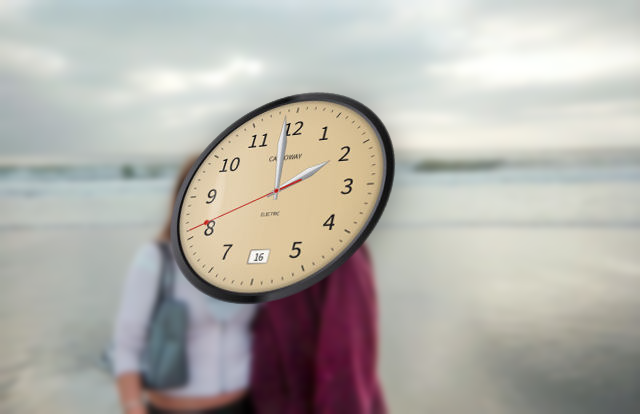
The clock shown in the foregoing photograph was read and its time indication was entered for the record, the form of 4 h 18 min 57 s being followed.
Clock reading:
1 h 58 min 41 s
